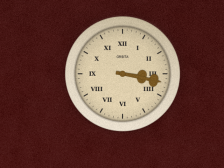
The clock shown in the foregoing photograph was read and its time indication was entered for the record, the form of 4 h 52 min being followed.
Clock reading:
3 h 17 min
